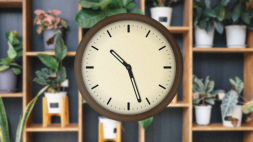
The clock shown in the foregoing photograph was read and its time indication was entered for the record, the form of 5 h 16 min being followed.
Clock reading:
10 h 27 min
